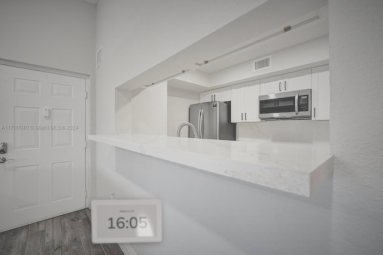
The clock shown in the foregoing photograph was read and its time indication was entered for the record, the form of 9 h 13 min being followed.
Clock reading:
16 h 05 min
